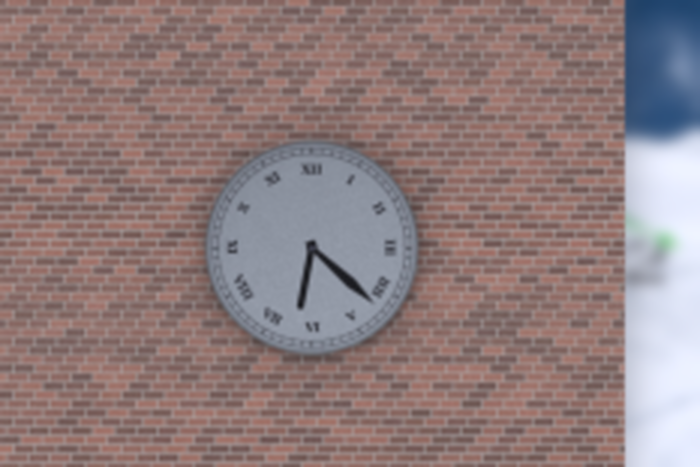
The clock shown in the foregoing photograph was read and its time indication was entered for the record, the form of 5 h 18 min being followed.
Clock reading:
6 h 22 min
